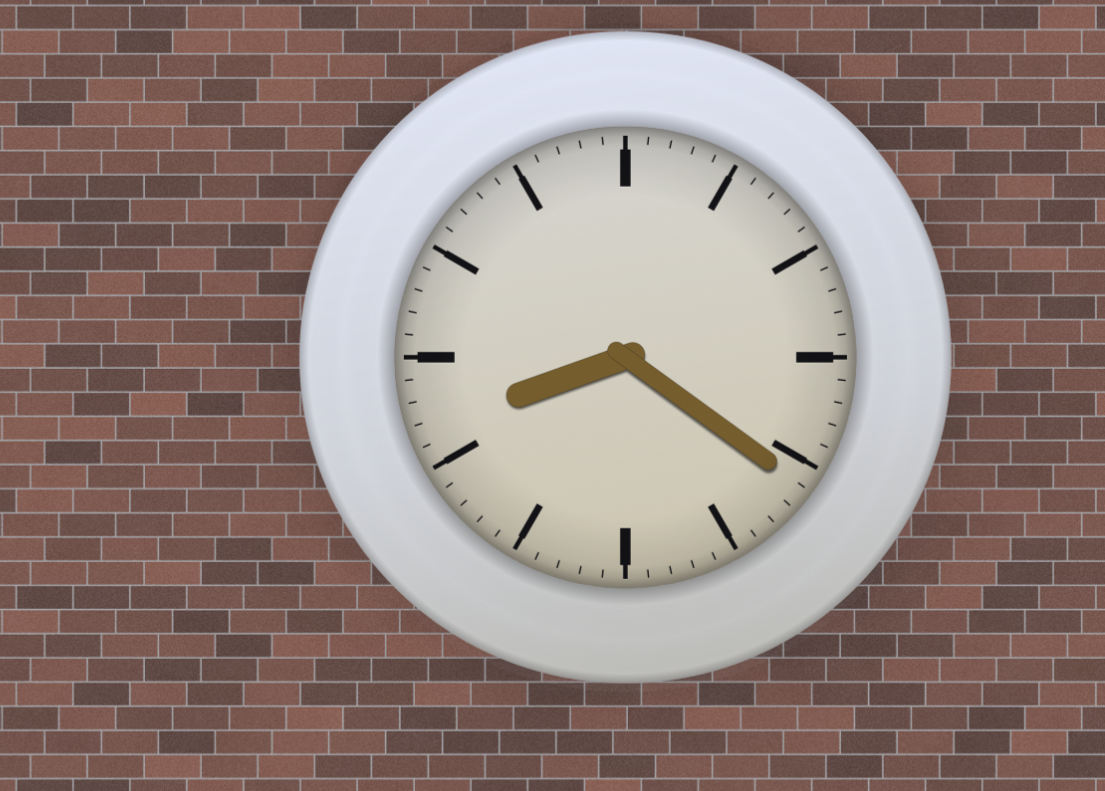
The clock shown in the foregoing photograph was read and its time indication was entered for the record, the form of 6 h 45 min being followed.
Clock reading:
8 h 21 min
